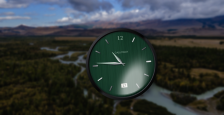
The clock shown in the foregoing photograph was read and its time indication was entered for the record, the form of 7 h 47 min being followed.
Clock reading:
10 h 46 min
